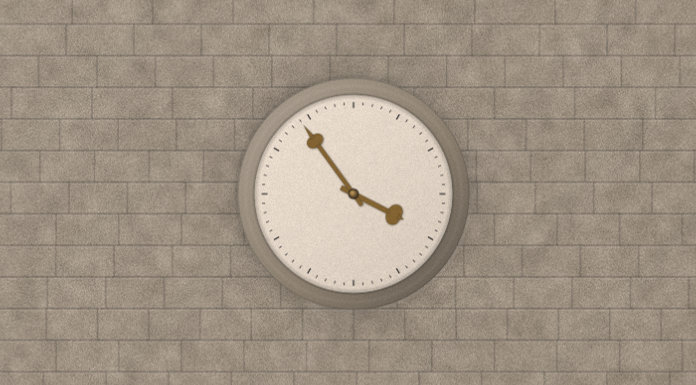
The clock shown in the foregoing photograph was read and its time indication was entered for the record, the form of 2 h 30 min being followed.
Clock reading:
3 h 54 min
